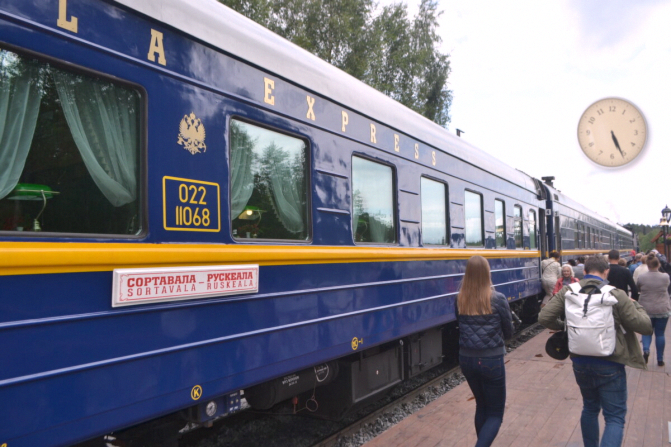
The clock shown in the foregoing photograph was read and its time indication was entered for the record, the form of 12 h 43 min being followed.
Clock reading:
5 h 26 min
